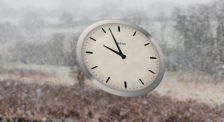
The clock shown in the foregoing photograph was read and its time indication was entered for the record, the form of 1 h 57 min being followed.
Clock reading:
9 h 57 min
